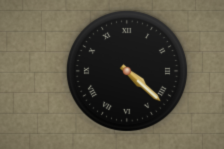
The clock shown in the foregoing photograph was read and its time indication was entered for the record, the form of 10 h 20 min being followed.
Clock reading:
4 h 22 min
